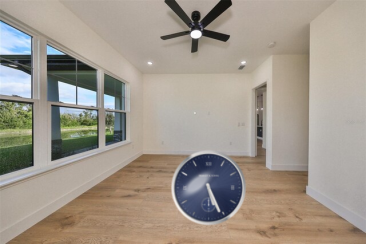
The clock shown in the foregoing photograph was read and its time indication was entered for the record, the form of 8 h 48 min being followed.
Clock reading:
5 h 26 min
